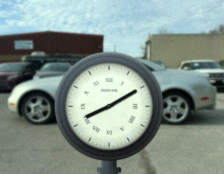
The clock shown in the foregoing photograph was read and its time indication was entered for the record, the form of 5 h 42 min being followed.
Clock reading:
8 h 10 min
